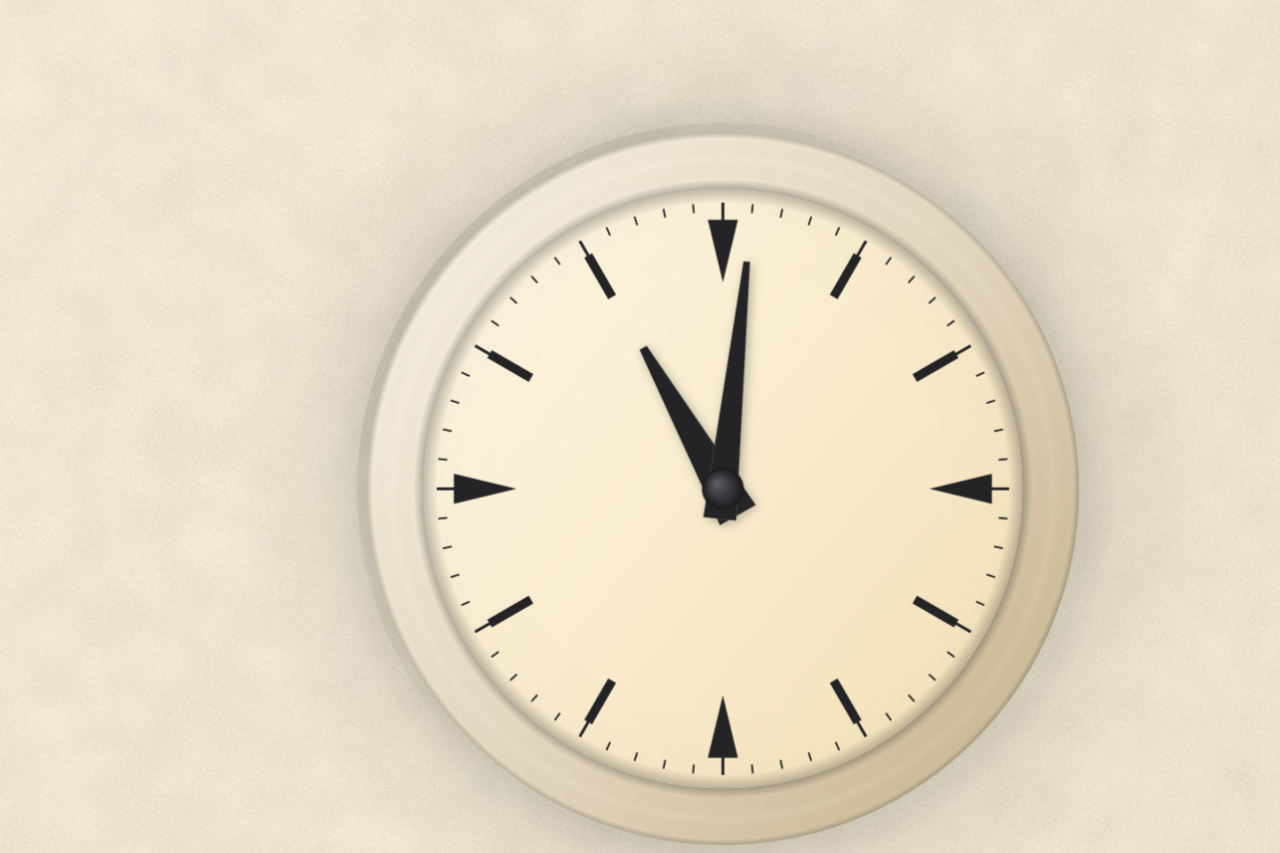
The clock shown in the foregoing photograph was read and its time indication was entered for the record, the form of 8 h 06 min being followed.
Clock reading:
11 h 01 min
